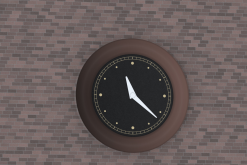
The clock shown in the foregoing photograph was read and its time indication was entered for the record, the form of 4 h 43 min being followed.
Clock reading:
11 h 22 min
